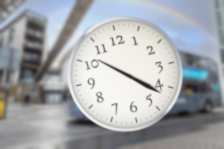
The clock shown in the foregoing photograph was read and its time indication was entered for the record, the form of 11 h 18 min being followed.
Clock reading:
10 h 22 min
